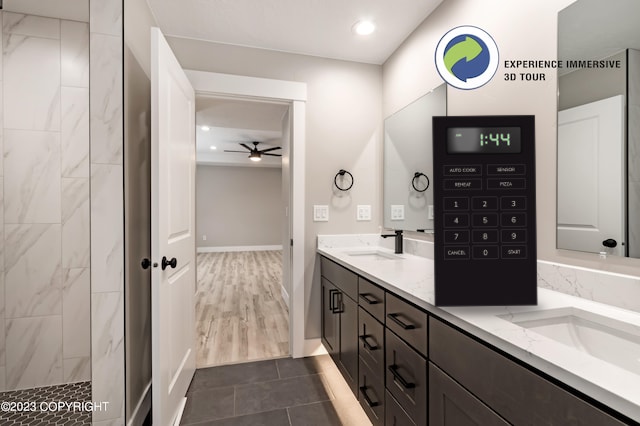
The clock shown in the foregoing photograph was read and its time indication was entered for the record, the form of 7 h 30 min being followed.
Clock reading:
1 h 44 min
